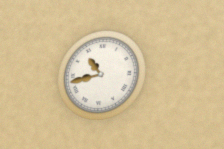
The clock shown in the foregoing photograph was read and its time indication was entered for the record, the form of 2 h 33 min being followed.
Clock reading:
10 h 43 min
